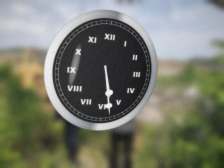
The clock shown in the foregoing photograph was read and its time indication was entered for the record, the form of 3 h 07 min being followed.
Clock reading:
5 h 28 min
